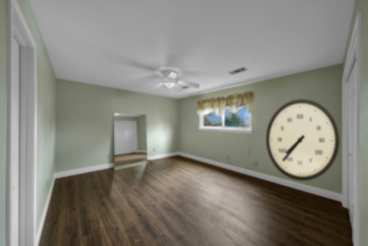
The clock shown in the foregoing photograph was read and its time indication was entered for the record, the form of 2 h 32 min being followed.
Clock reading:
7 h 37 min
